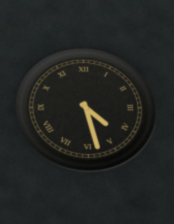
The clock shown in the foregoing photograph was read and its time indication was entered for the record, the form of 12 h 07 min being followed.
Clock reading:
4 h 28 min
